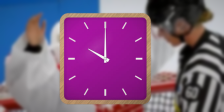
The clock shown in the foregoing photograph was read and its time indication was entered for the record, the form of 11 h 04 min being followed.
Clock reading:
10 h 00 min
